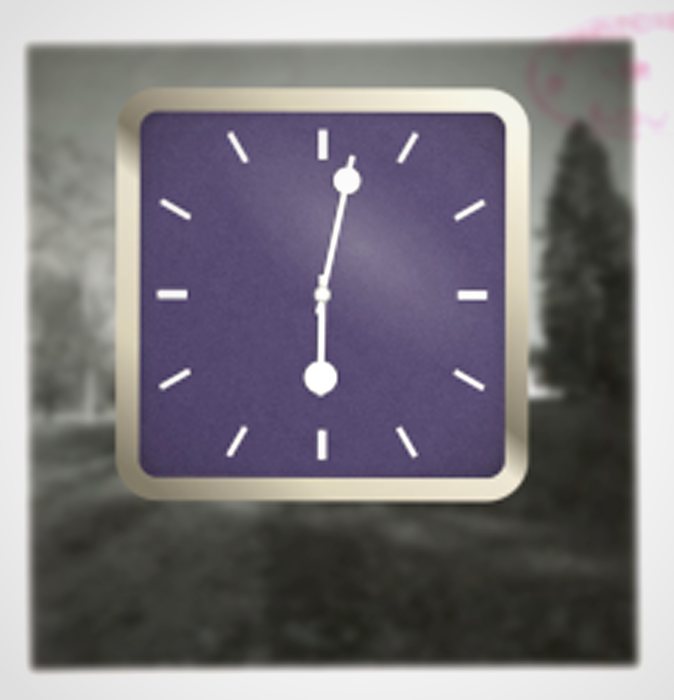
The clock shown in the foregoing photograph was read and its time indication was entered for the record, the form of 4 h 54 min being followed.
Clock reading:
6 h 02 min
